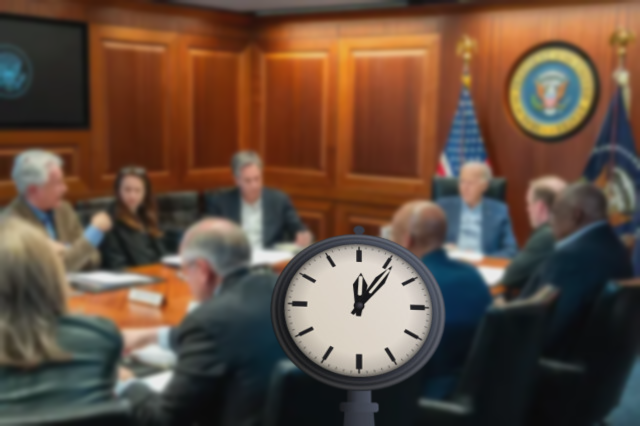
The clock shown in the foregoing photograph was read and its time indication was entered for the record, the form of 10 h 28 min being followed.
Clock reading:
12 h 06 min
